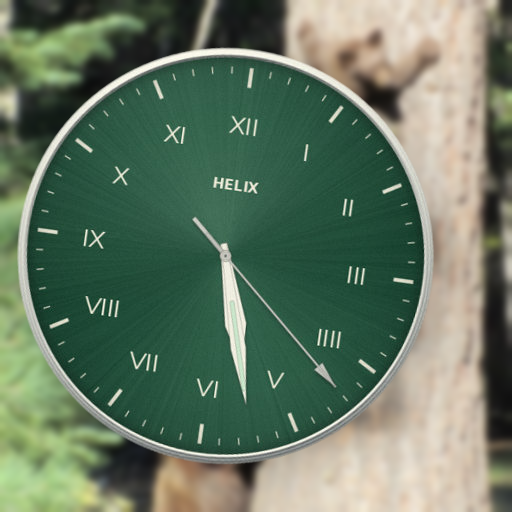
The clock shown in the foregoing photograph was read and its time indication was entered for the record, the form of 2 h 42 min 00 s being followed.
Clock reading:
5 h 27 min 22 s
